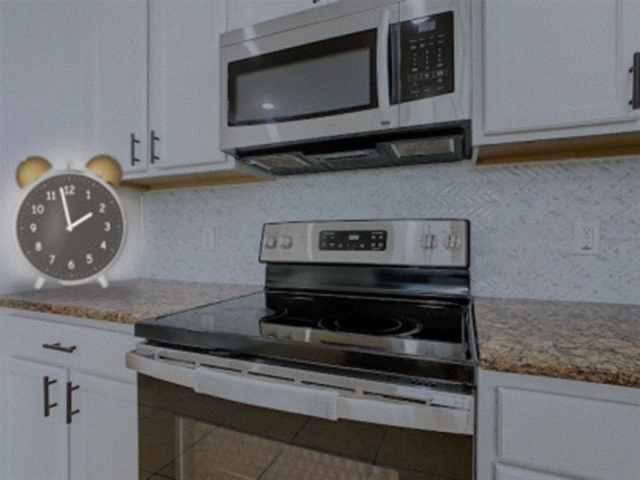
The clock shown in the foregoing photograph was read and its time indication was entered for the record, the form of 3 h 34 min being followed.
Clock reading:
1 h 58 min
